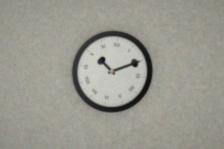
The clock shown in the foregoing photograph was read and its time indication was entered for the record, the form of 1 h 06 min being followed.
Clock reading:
10 h 10 min
